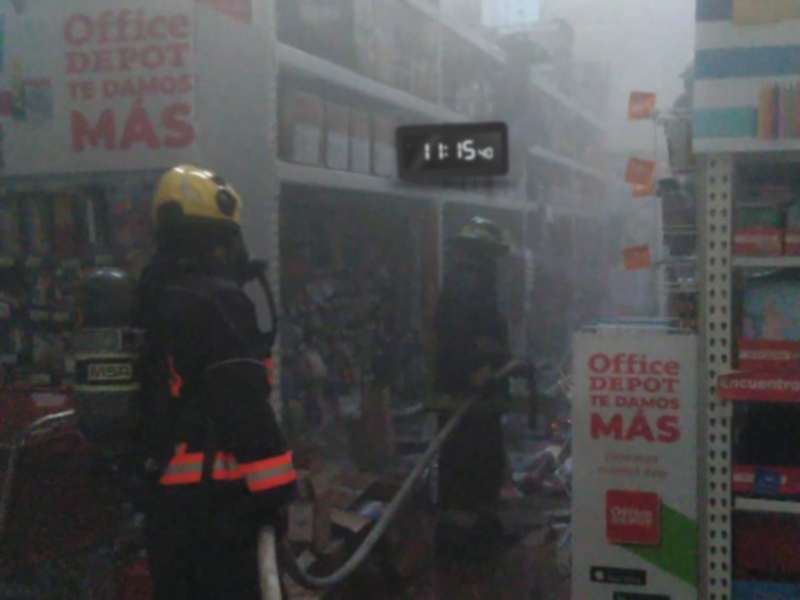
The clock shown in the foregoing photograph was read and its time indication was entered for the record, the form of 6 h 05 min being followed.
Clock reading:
11 h 15 min
